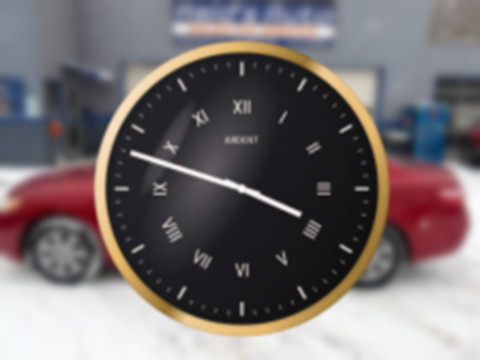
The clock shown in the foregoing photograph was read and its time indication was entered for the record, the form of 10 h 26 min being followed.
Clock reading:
3 h 48 min
